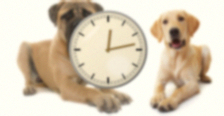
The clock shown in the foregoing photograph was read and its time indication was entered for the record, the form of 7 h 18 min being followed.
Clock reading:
12 h 13 min
